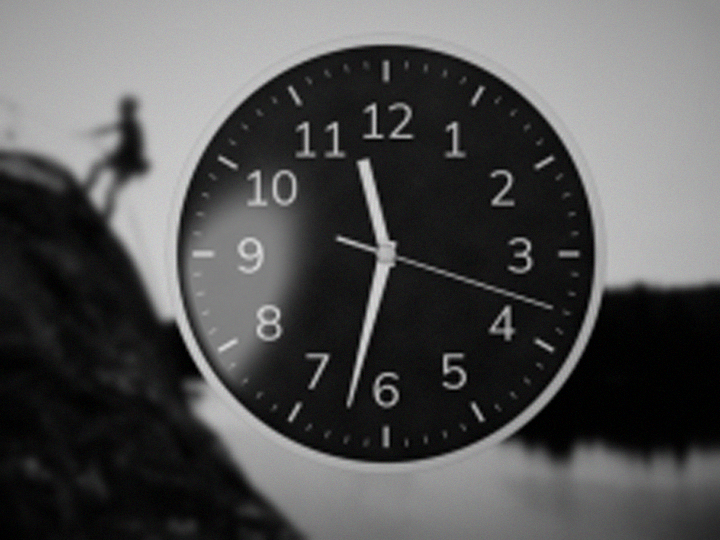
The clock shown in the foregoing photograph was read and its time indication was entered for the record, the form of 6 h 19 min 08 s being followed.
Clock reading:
11 h 32 min 18 s
